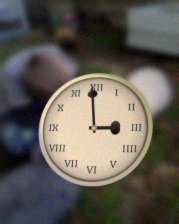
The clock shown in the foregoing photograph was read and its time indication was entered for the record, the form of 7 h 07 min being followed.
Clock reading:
2 h 59 min
